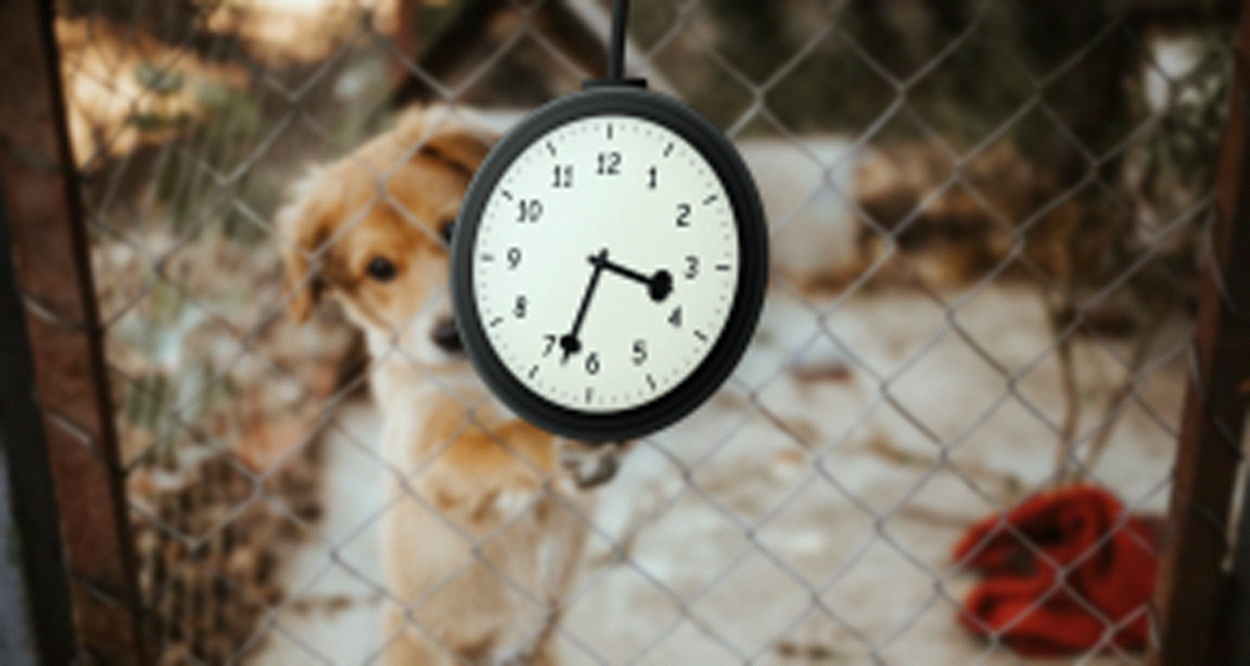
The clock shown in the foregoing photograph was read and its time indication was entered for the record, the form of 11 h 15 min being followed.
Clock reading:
3 h 33 min
